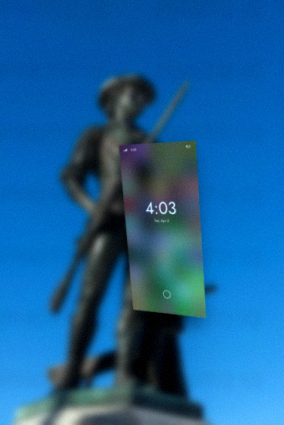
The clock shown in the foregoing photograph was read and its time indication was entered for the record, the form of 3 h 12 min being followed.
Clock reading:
4 h 03 min
